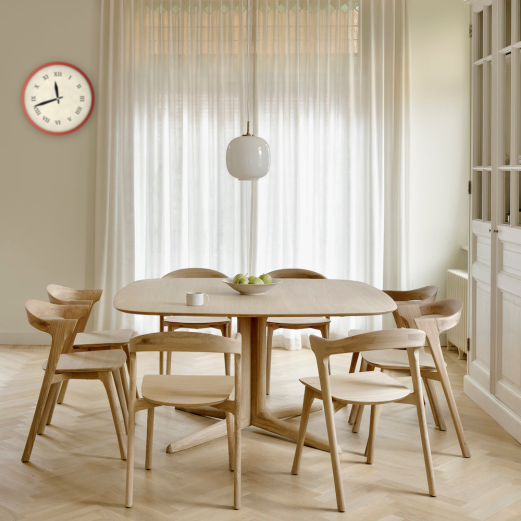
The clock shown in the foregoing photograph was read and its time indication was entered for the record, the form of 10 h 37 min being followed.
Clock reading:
11 h 42 min
